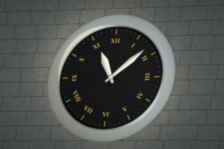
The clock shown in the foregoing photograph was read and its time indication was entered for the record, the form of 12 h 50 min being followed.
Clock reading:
11 h 08 min
